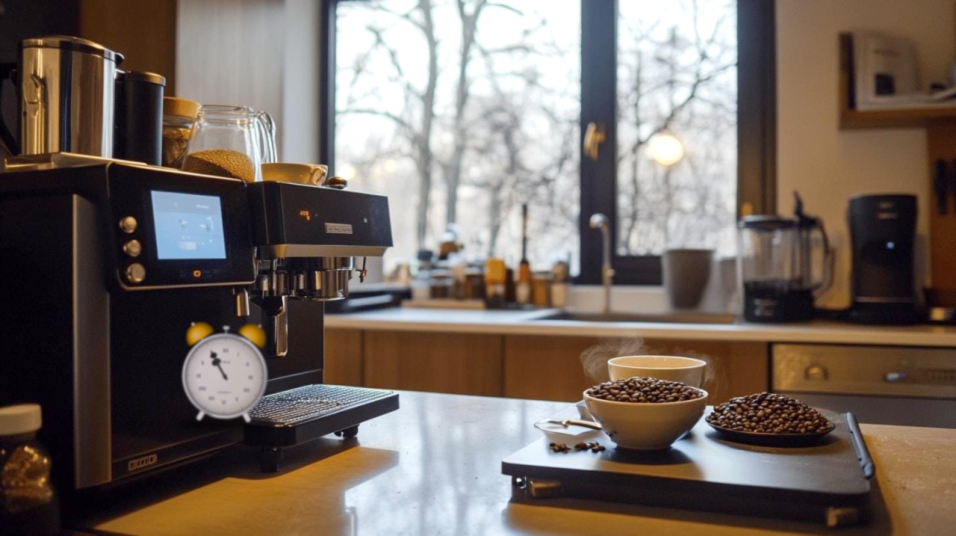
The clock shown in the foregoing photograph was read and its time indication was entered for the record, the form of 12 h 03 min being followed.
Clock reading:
10 h 55 min
